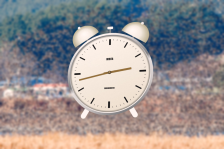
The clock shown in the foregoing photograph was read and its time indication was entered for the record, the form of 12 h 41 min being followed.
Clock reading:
2 h 43 min
